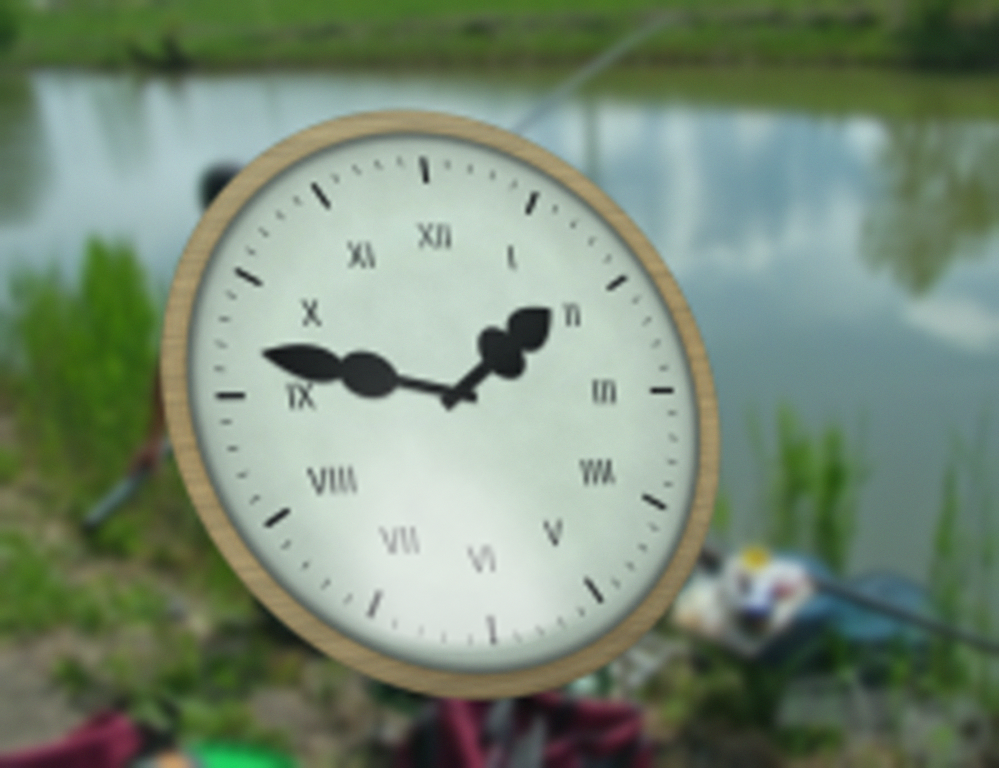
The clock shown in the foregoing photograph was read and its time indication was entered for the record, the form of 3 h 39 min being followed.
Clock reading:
1 h 47 min
